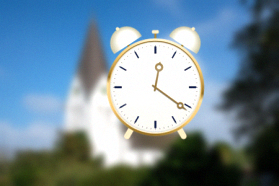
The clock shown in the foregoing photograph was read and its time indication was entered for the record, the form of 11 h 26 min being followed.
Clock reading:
12 h 21 min
